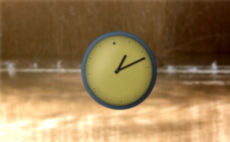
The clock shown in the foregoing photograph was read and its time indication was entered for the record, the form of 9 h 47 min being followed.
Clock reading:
1 h 12 min
